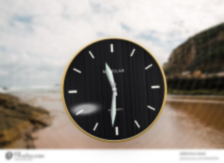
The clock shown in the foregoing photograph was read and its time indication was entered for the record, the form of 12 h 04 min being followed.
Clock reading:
11 h 31 min
